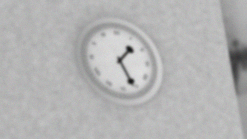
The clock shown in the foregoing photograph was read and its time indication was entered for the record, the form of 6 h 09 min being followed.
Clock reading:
1 h 26 min
